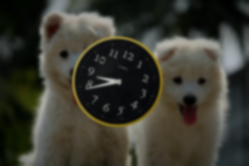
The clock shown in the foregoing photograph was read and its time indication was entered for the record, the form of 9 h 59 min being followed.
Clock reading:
8 h 39 min
